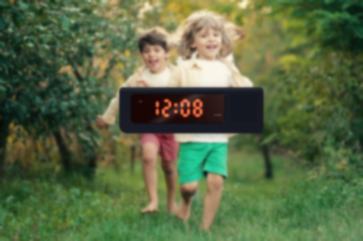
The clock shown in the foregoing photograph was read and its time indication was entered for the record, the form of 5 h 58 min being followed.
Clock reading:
12 h 08 min
